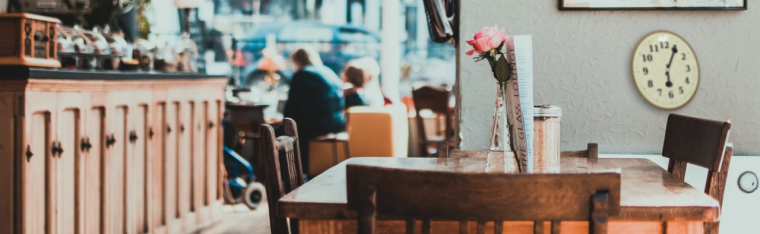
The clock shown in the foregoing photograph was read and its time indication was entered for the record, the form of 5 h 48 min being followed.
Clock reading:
6 h 05 min
